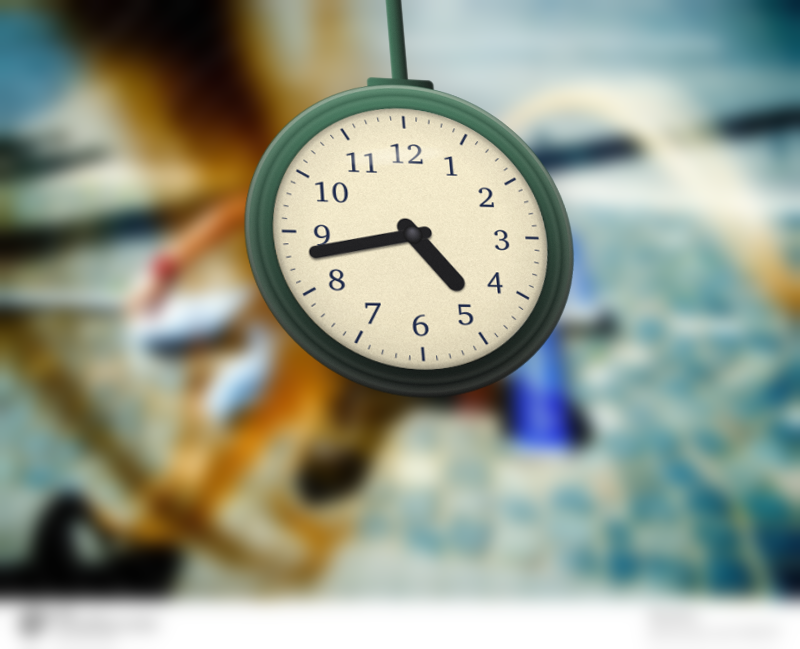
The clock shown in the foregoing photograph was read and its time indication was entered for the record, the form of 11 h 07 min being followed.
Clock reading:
4 h 43 min
